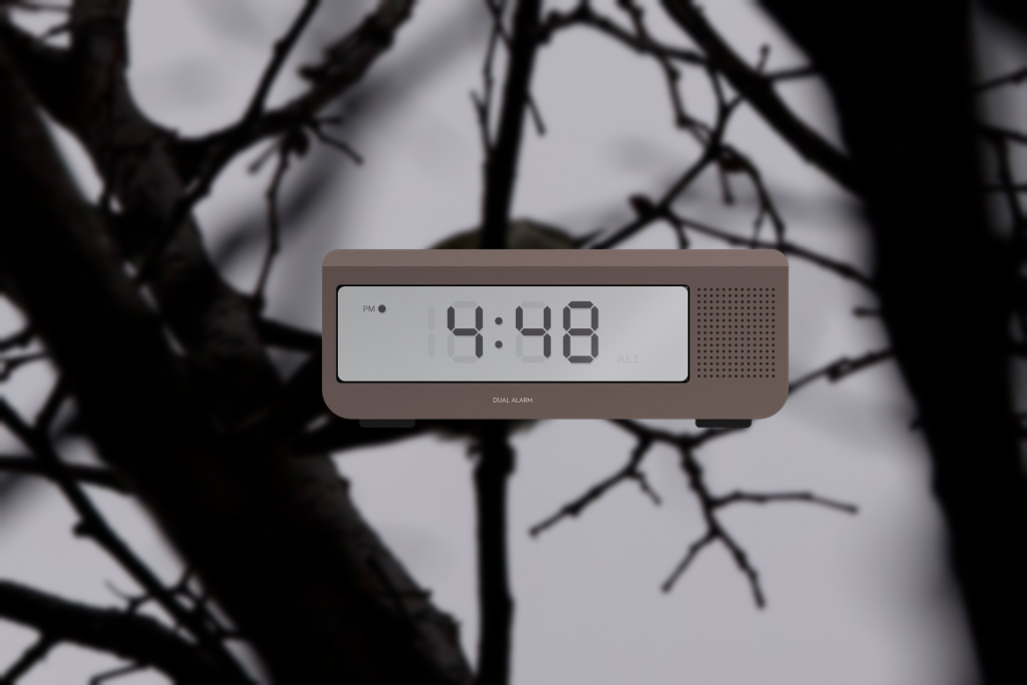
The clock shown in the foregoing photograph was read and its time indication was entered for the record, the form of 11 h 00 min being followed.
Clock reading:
4 h 48 min
